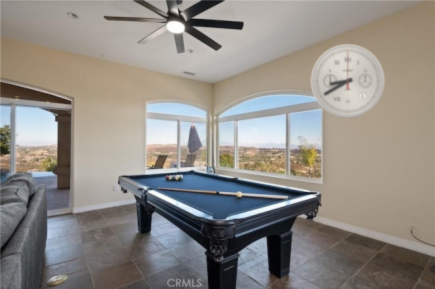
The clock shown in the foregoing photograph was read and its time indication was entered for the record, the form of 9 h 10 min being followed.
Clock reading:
8 h 40 min
